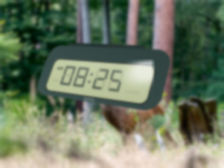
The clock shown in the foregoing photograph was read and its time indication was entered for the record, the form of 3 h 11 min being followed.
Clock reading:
8 h 25 min
